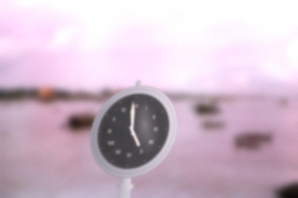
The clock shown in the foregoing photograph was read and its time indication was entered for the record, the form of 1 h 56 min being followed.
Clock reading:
4 h 59 min
